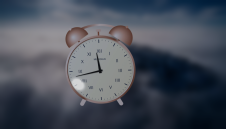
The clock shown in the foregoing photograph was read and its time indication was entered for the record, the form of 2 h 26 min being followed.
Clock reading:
11 h 43 min
